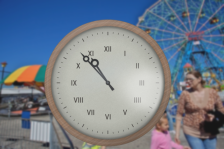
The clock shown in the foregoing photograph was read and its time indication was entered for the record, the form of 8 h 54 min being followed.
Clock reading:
10 h 53 min
